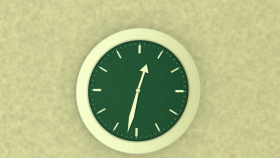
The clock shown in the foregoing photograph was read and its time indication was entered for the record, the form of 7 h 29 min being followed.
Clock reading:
12 h 32 min
